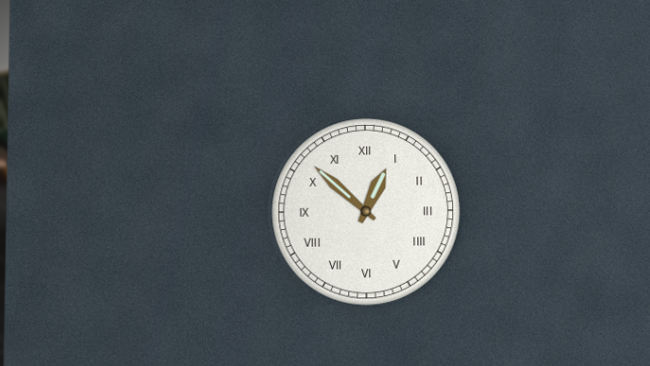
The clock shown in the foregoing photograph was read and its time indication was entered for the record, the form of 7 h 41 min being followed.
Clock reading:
12 h 52 min
